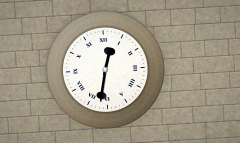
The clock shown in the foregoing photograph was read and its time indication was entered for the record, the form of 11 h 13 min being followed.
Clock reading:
12 h 32 min
